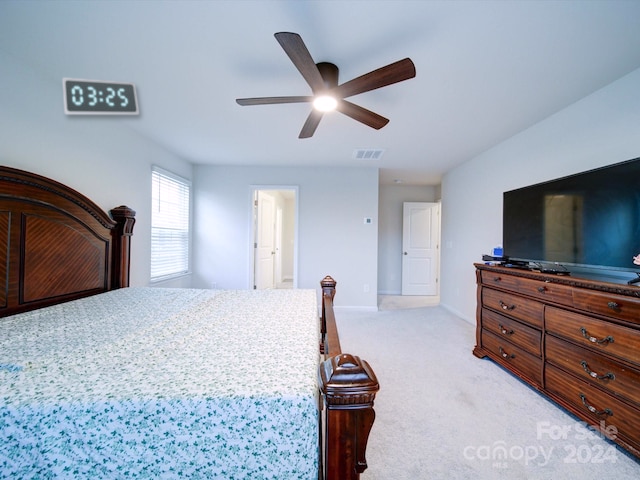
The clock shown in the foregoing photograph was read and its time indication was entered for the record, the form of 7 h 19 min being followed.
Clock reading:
3 h 25 min
